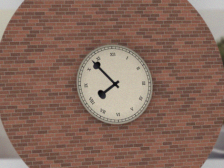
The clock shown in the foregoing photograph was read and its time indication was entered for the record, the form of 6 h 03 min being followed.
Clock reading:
7 h 53 min
